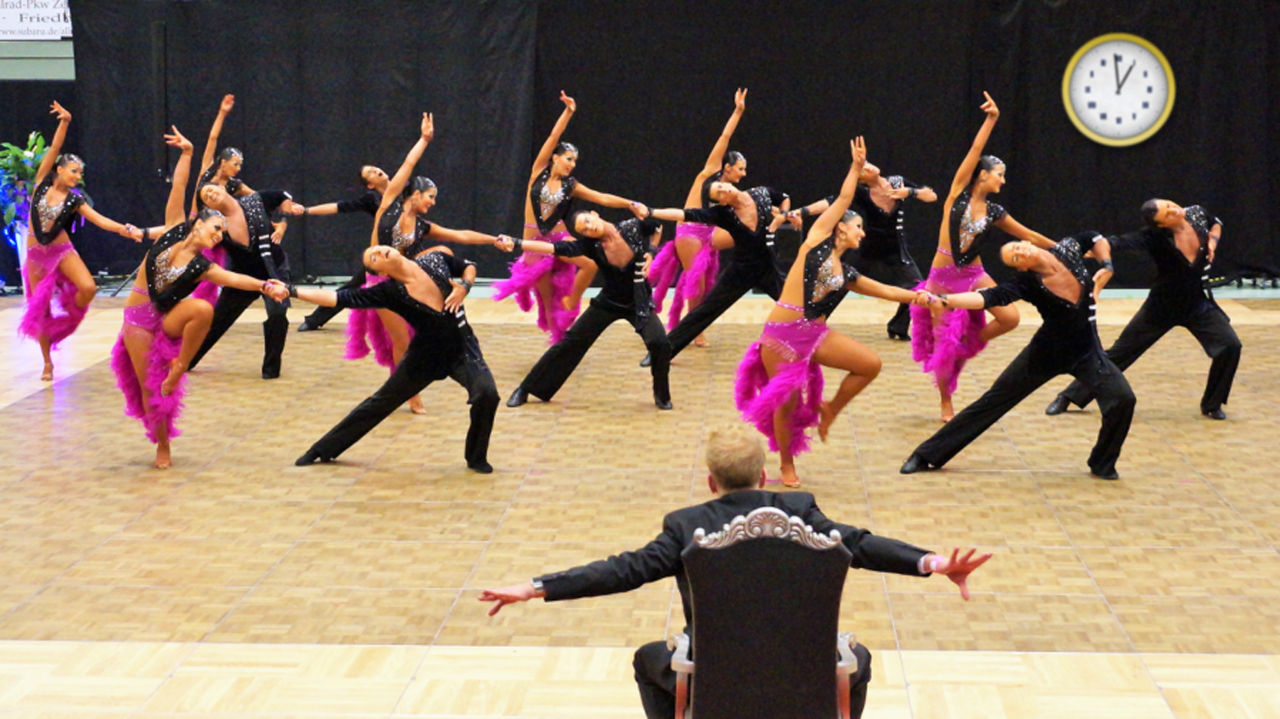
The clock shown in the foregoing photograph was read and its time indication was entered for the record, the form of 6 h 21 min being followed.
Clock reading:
12 h 59 min
